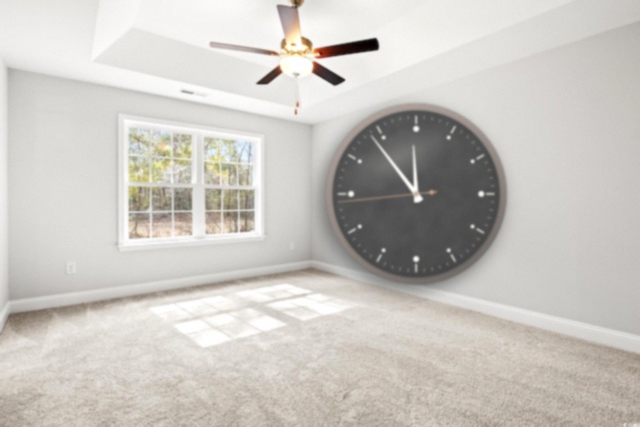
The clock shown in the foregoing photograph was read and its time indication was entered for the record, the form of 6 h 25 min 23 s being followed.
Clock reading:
11 h 53 min 44 s
